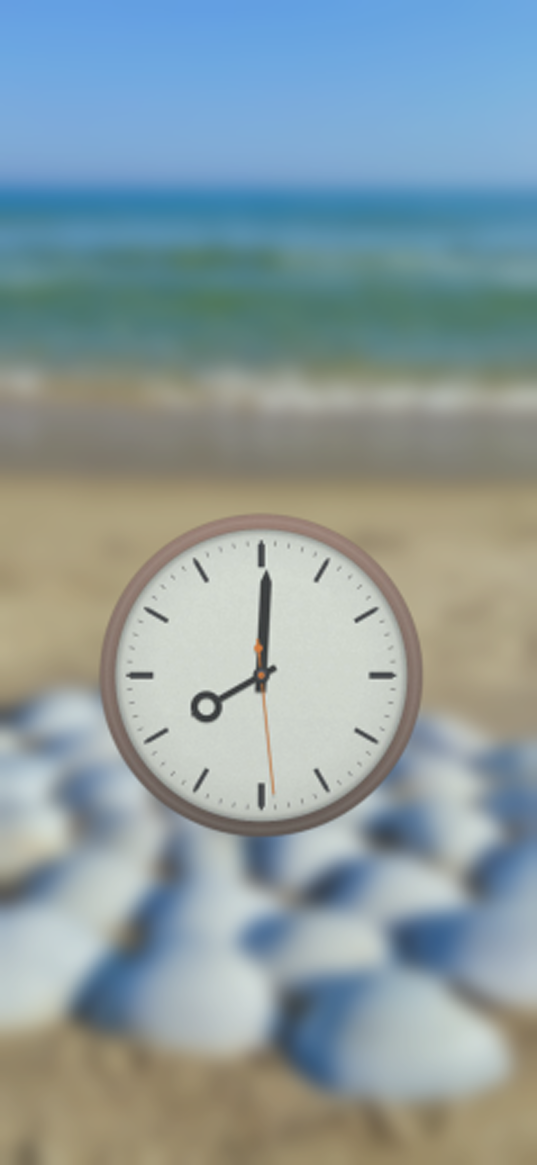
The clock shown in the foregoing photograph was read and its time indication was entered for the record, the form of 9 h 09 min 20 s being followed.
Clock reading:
8 h 00 min 29 s
